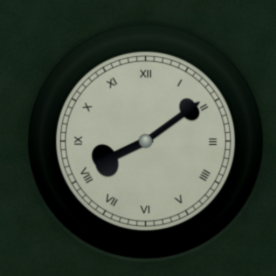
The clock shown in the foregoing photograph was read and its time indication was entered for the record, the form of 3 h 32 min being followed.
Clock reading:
8 h 09 min
